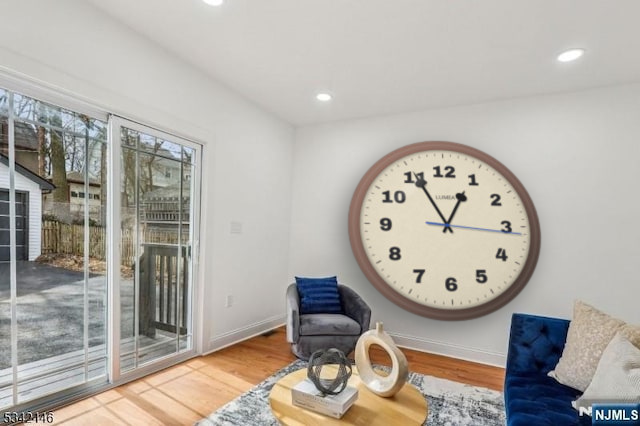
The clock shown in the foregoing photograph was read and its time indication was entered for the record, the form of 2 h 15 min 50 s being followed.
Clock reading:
12 h 55 min 16 s
